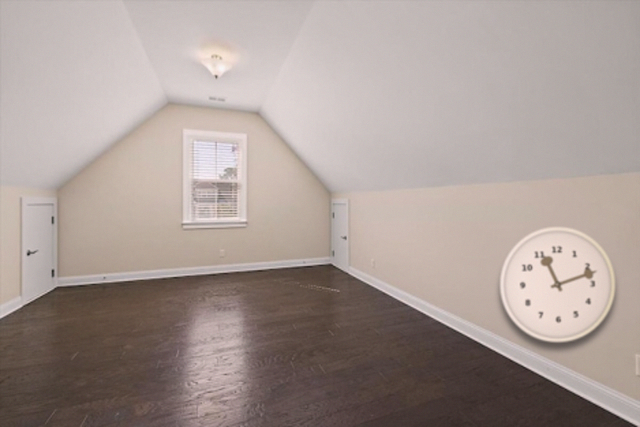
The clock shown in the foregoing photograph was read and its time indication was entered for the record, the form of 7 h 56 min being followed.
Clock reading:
11 h 12 min
